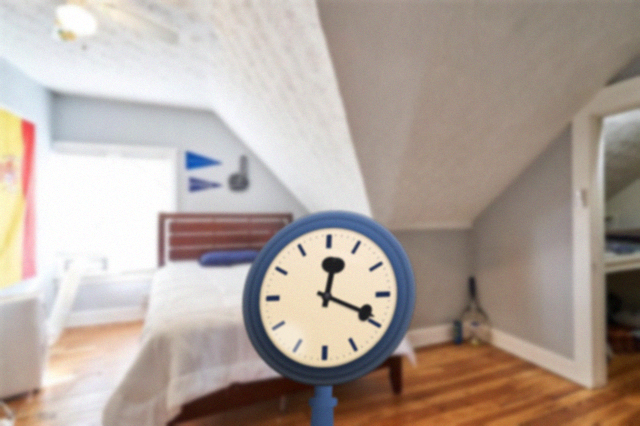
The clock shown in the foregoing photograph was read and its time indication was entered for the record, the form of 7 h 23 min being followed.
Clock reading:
12 h 19 min
